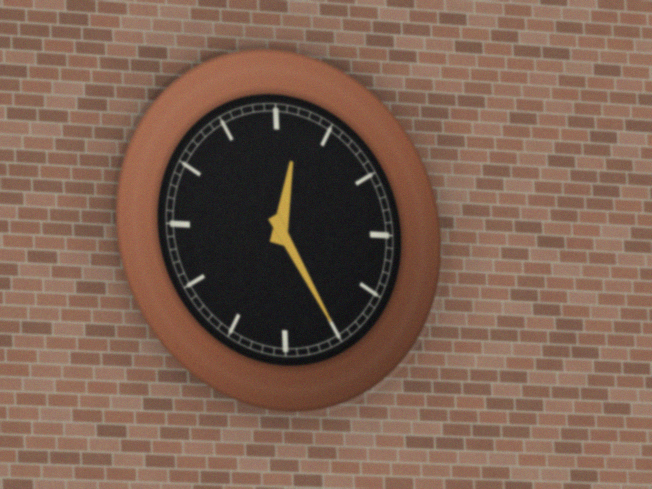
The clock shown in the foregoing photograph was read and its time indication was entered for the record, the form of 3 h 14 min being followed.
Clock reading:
12 h 25 min
